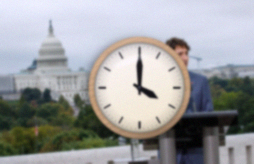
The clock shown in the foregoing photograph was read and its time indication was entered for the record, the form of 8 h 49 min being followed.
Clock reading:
4 h 00 min
